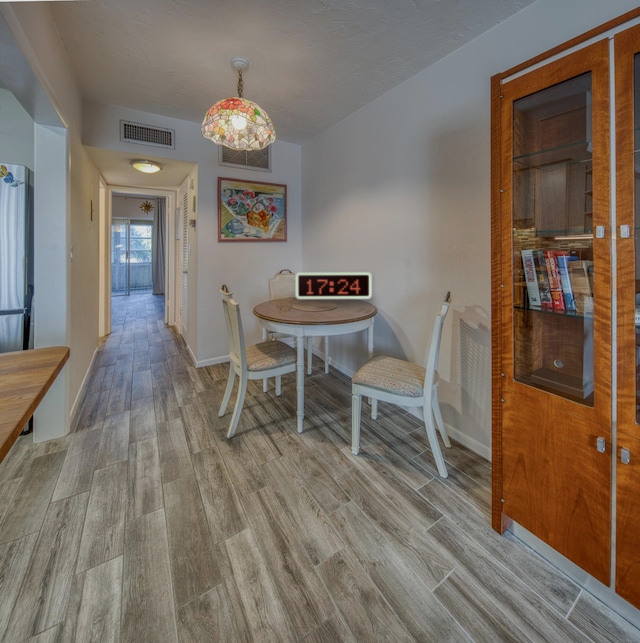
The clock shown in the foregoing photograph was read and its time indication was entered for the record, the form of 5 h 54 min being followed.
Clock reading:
17 h 24 min
